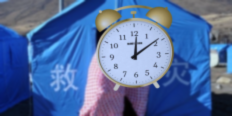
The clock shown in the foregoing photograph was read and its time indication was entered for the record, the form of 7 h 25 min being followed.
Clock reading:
12 h 09 min
